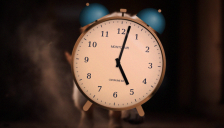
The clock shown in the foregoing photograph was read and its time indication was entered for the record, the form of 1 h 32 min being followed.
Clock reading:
5 h 02 min
